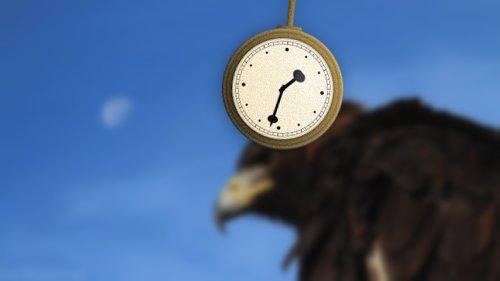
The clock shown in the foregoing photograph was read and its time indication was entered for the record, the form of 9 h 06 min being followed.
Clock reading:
1 h 32 min
